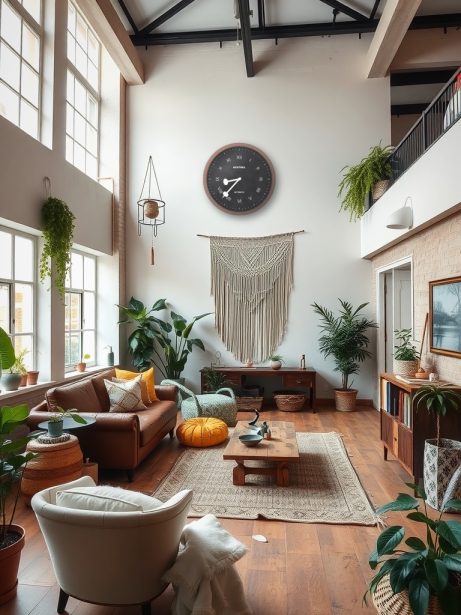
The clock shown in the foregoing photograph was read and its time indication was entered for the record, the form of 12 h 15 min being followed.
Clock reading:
8 h 37 min
